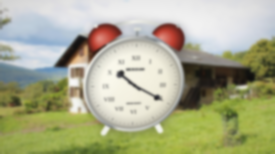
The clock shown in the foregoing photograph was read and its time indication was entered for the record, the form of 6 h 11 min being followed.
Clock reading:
10 h 20 min
